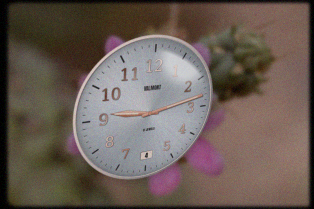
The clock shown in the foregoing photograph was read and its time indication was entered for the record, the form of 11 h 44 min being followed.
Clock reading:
9 h 13 min
